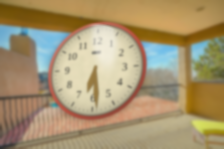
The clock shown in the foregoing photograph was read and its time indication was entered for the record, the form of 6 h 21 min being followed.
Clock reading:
6 h 29 min
